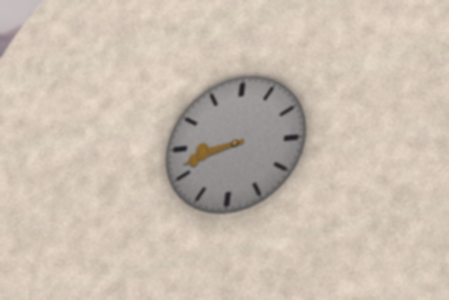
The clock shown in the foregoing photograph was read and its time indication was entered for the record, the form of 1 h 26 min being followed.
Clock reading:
8 h 42 min
